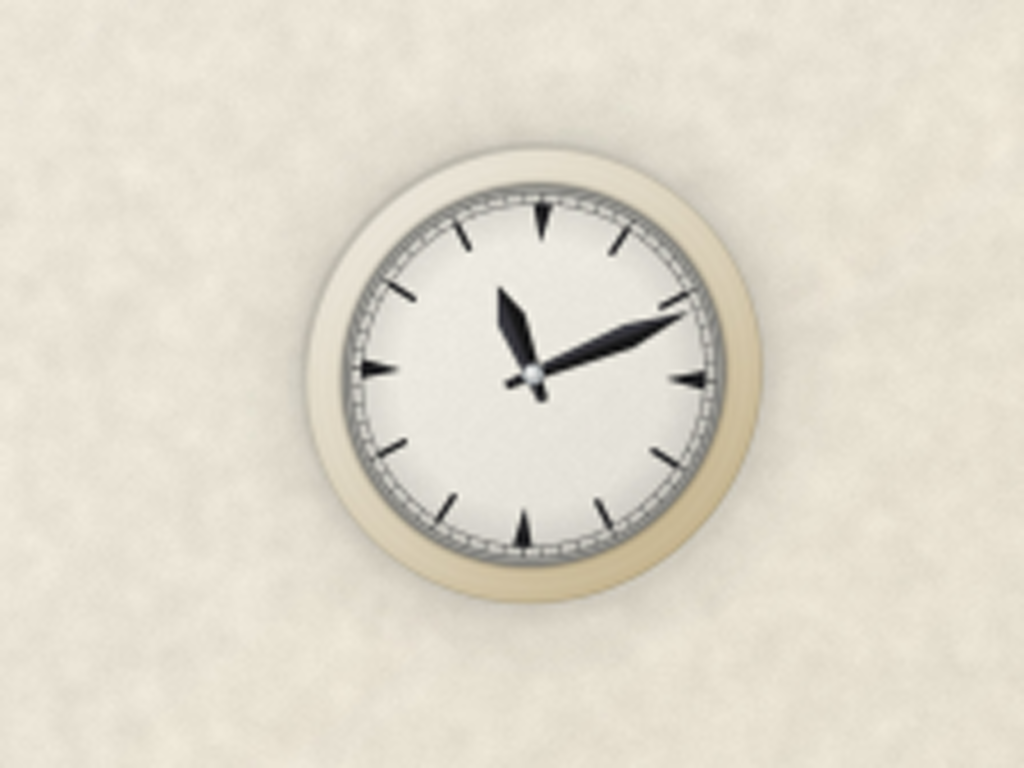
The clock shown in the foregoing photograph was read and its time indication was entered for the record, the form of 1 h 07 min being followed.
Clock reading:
11 h 11 min
